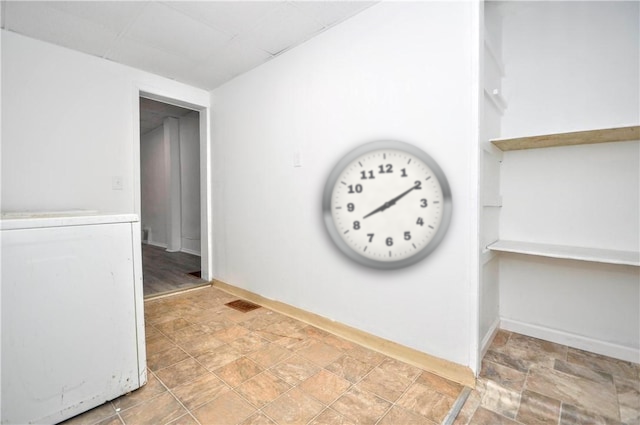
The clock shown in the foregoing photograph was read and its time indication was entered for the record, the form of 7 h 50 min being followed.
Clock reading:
8 h 10 min
